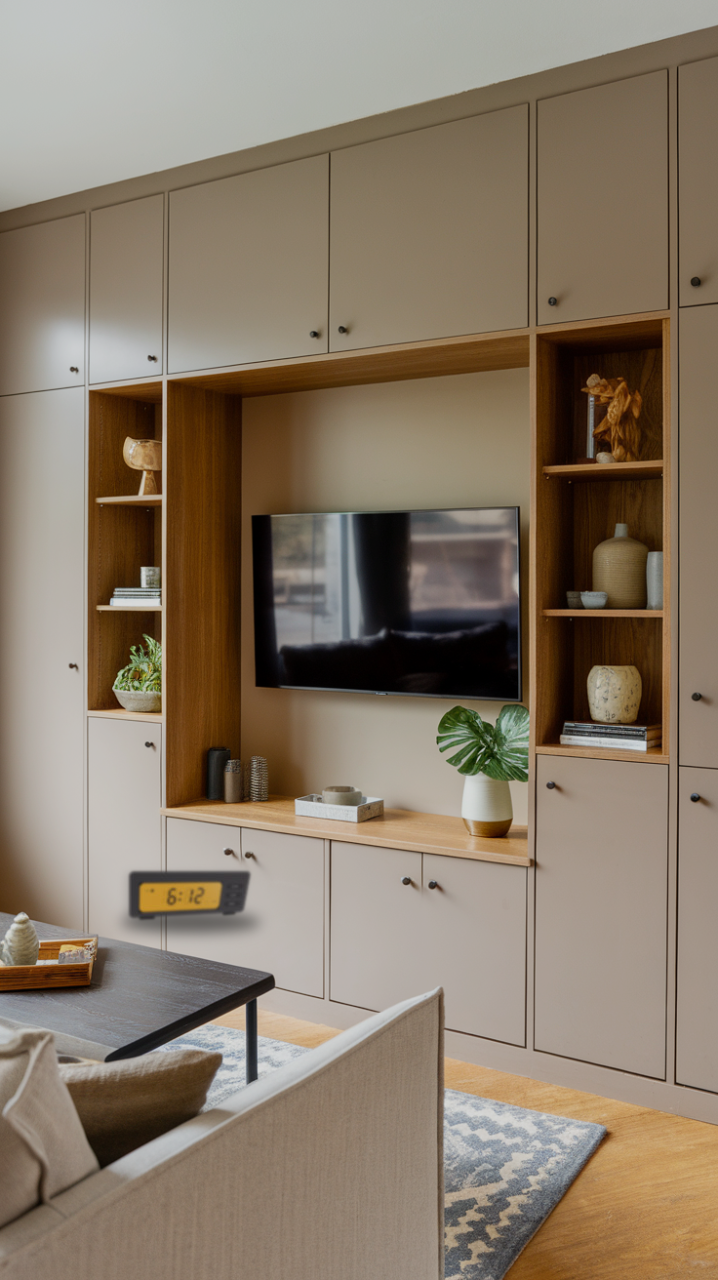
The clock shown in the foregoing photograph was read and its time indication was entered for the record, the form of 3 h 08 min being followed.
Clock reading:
6 h 12 min
